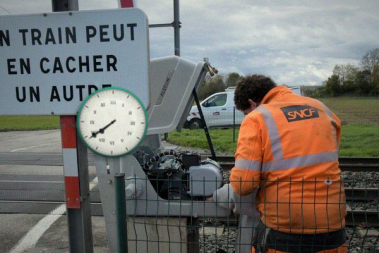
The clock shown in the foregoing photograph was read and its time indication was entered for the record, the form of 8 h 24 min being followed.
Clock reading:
7 h 39 min
